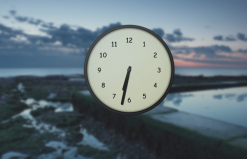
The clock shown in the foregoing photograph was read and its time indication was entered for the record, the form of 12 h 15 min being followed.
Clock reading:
6 h 32 min
